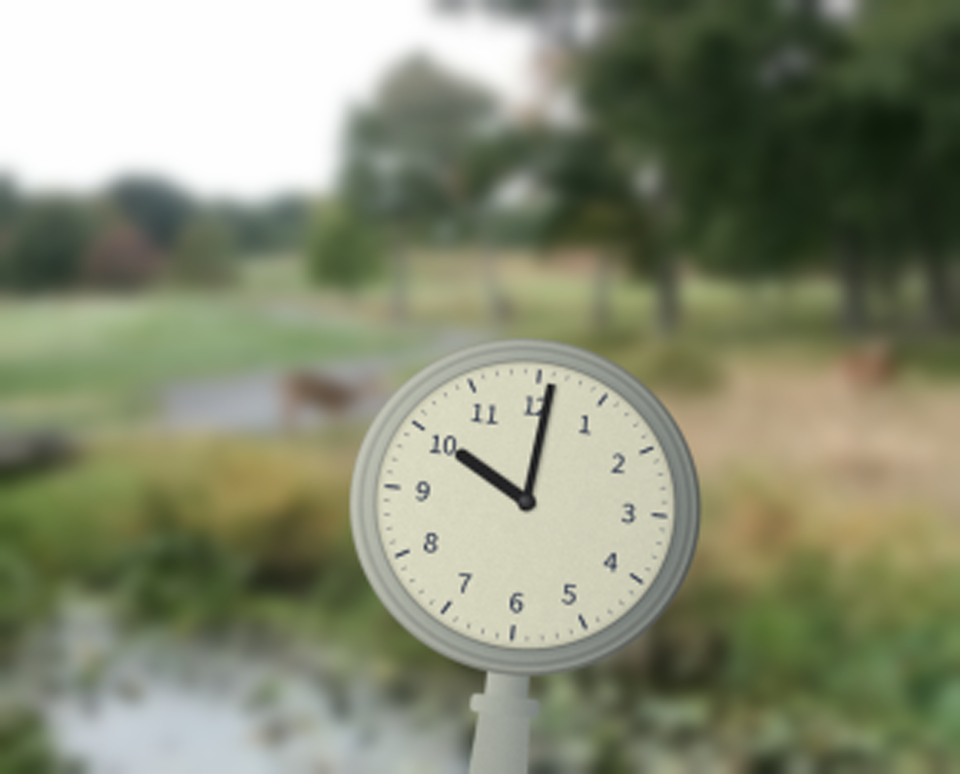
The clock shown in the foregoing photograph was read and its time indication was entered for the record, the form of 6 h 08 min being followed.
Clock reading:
10 h 01 min
